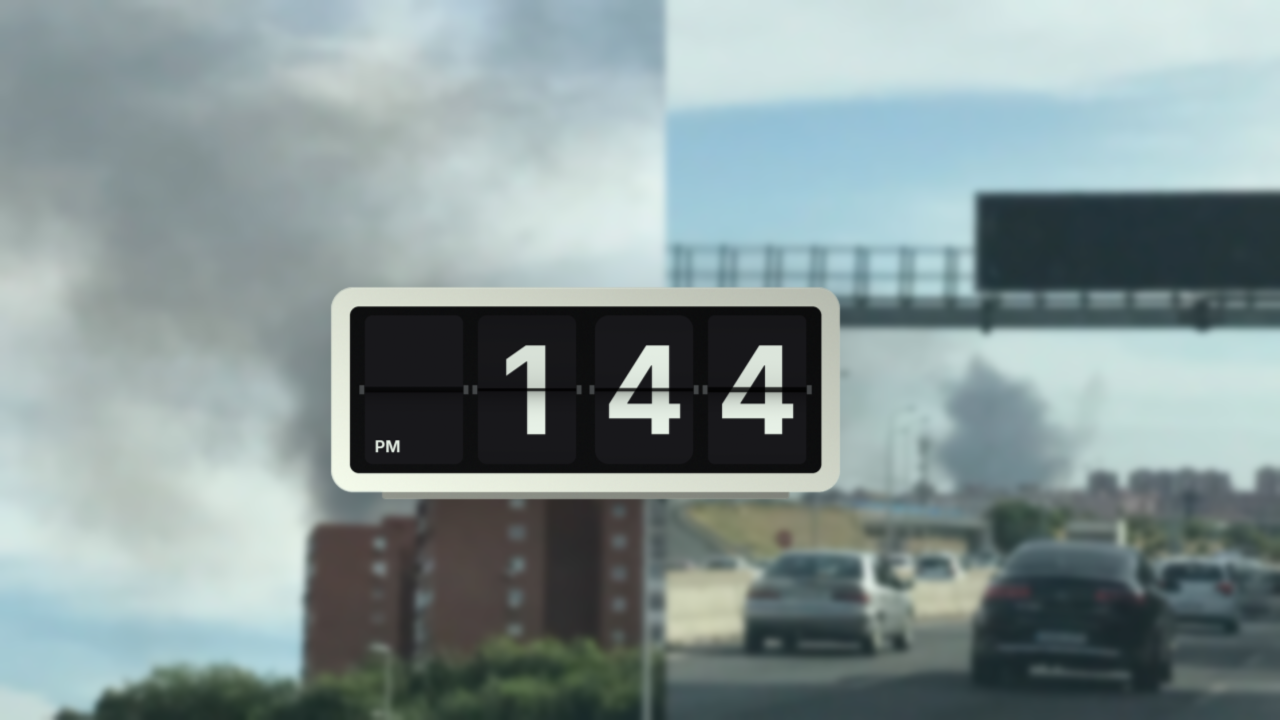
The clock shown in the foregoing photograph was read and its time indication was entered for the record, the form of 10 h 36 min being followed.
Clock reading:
1 h 44 min
